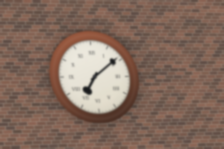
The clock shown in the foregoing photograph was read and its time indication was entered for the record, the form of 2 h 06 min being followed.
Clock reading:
7 h 09 min
